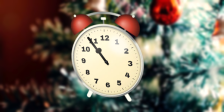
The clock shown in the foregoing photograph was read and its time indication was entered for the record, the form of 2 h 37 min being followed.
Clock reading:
10 h 54 min
